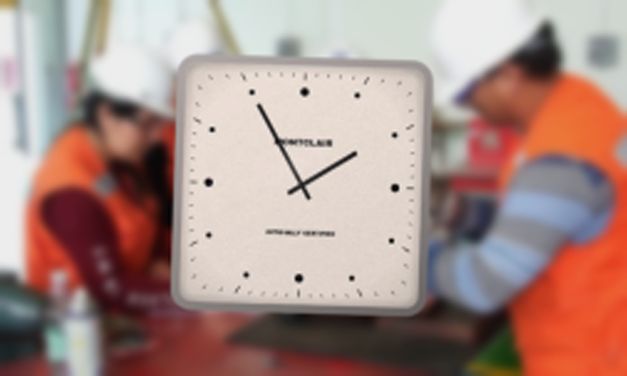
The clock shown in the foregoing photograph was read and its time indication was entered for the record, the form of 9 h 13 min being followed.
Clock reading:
1 h 55 min
